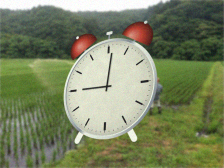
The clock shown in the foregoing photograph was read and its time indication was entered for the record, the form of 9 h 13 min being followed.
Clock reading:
9 h 01 min
